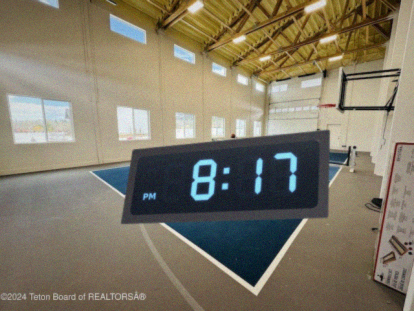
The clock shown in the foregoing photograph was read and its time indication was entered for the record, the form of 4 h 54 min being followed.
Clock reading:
8 h 17 min
